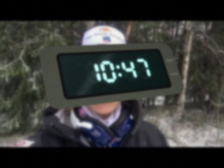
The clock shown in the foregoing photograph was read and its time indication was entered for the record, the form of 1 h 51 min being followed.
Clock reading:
10 h 47 min
